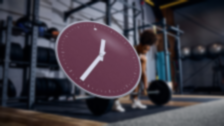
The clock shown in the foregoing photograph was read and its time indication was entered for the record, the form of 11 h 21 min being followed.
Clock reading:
12 h 37 min
